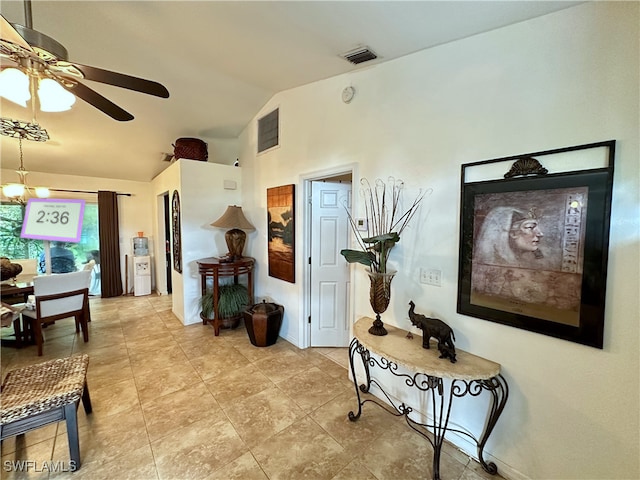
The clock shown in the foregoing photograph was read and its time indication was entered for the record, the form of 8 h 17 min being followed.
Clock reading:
2 h 36 min
